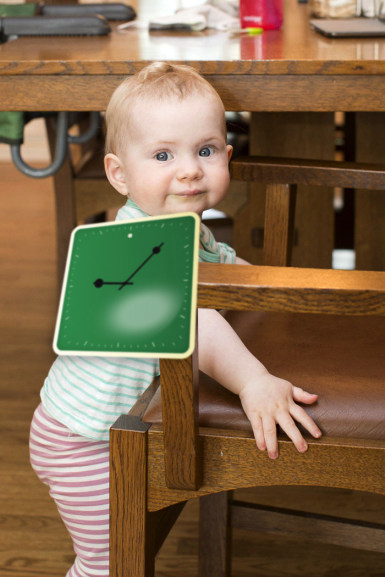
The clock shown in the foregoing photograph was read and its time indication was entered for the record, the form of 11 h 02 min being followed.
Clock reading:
9 h 07 min
